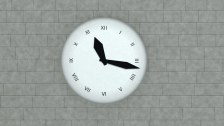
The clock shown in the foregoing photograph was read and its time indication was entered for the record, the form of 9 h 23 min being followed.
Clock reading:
11 h 17 min
